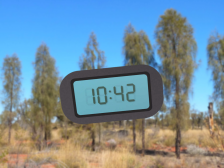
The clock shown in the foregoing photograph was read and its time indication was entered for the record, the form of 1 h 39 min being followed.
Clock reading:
10 h 42 min
